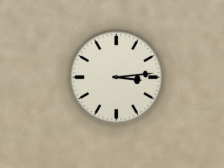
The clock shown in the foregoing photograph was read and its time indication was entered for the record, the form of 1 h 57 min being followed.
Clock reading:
3 h 14 min
